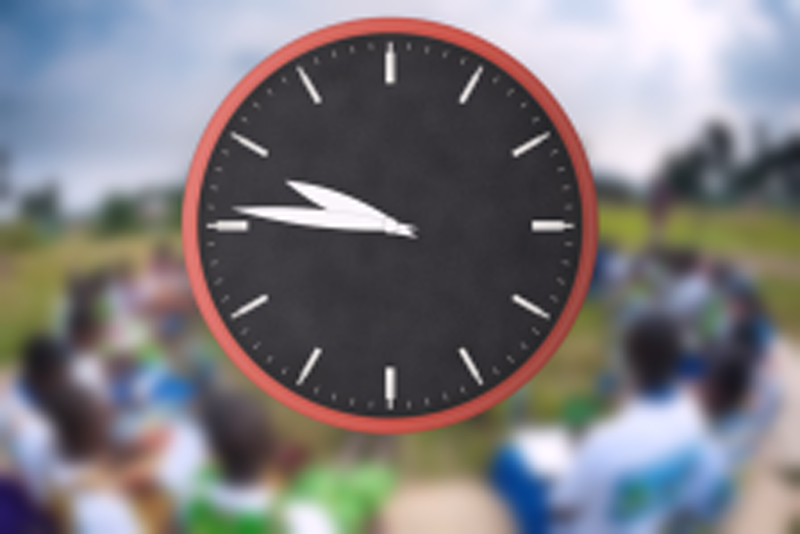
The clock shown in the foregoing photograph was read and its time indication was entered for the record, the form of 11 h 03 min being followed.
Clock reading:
9 h 46 min
